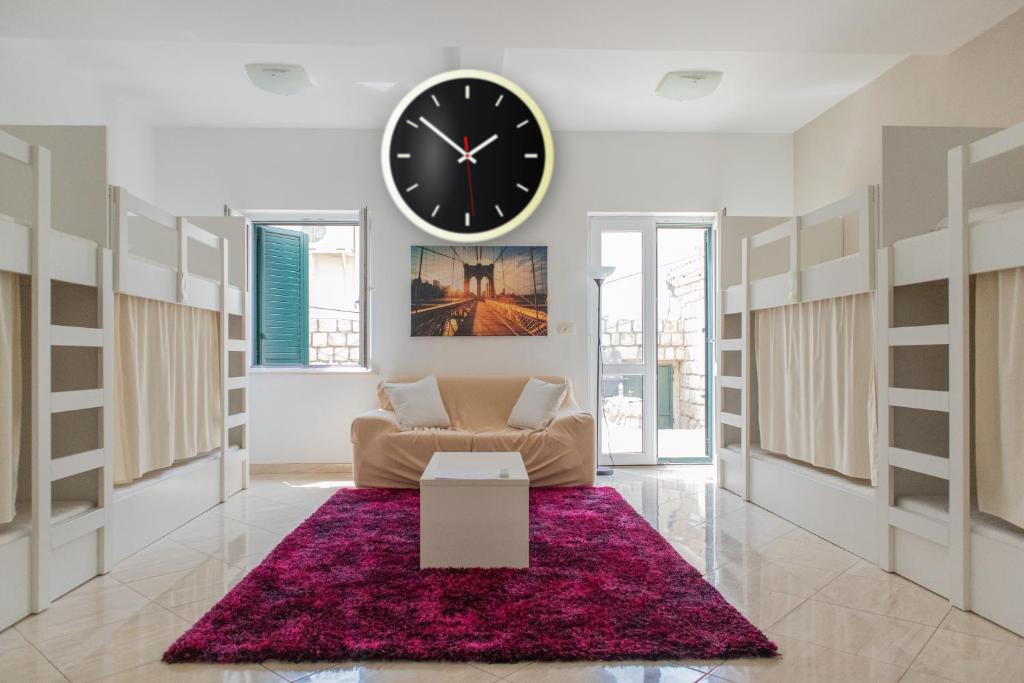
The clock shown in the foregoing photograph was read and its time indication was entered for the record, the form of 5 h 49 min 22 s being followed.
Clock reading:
1 h 51 min 29 s
